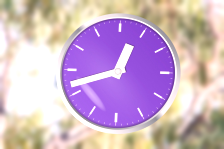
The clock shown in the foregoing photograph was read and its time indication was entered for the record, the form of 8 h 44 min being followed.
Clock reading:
12 h 42 min
